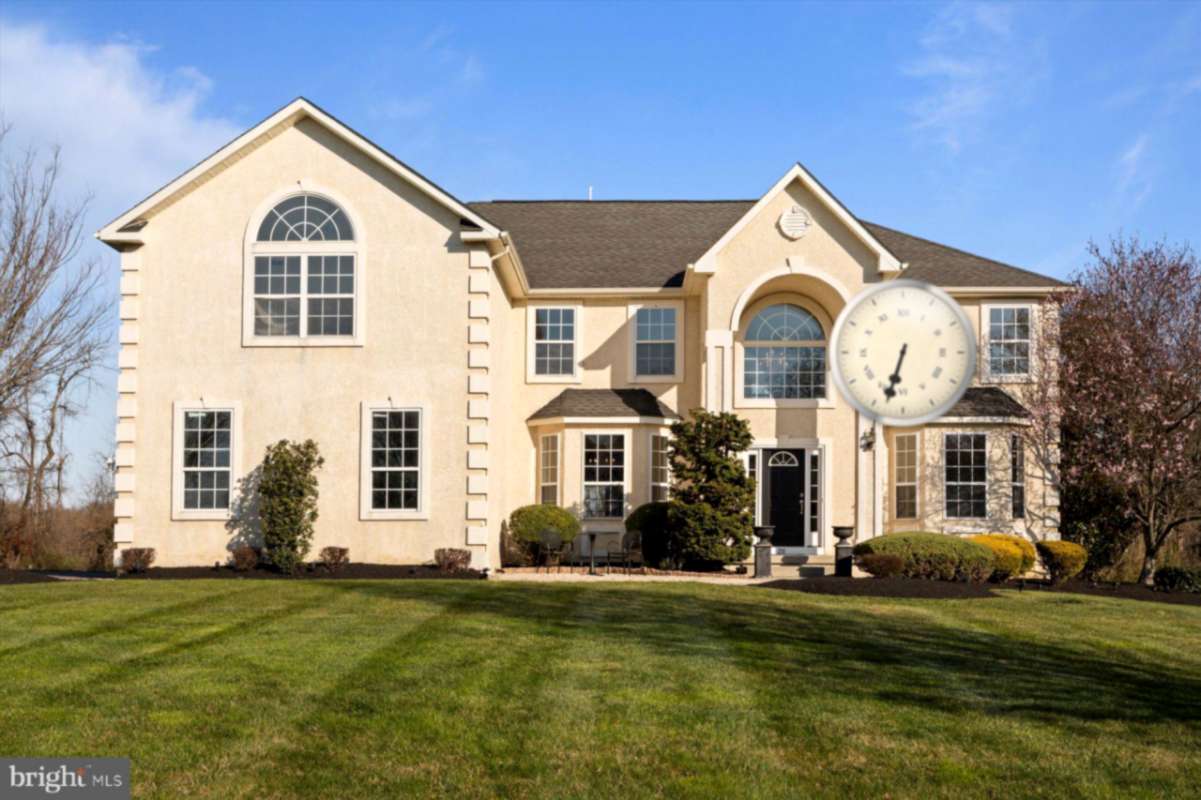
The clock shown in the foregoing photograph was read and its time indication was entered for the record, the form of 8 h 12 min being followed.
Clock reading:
6 h 33 min
